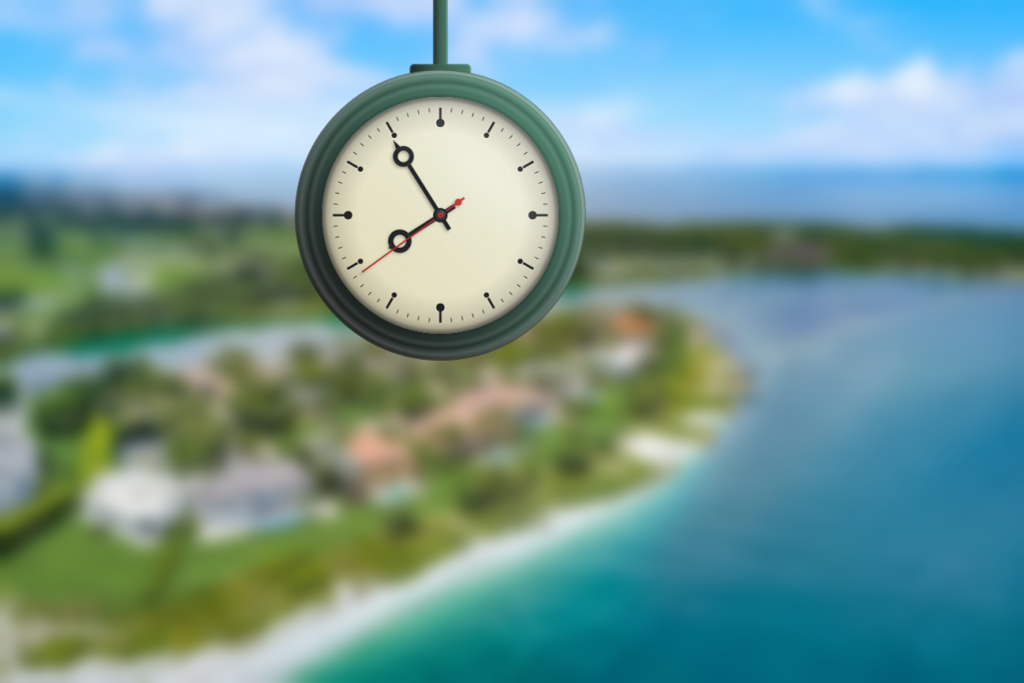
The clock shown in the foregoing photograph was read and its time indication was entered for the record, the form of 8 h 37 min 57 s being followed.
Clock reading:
7 h 54 min 39 s
